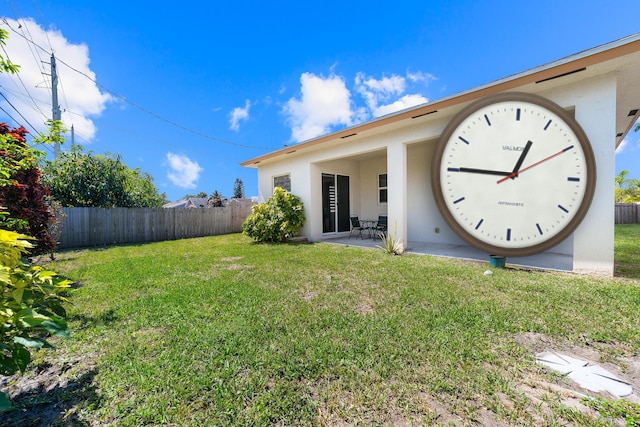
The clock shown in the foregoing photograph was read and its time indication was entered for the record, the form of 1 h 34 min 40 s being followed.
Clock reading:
12 h 45 min 10 s
